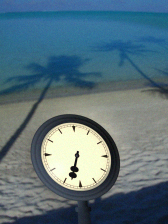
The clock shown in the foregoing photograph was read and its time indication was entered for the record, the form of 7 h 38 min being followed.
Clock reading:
6 h 33 min
